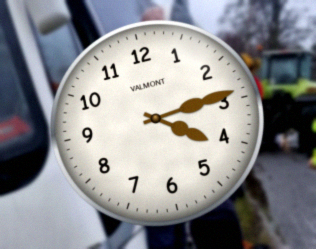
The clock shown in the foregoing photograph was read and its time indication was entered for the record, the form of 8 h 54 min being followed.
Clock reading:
4 h 14 min
